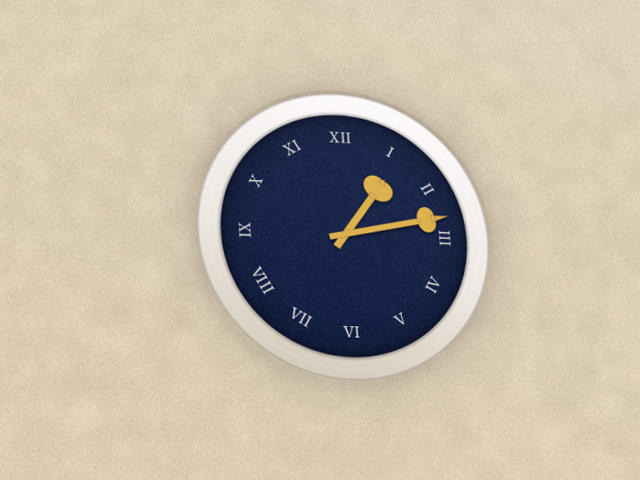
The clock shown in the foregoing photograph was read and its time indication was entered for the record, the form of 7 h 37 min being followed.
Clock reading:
1 h 13 min
